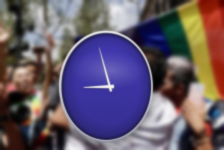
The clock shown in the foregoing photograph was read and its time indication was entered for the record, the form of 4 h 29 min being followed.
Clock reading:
8 h 57 min
